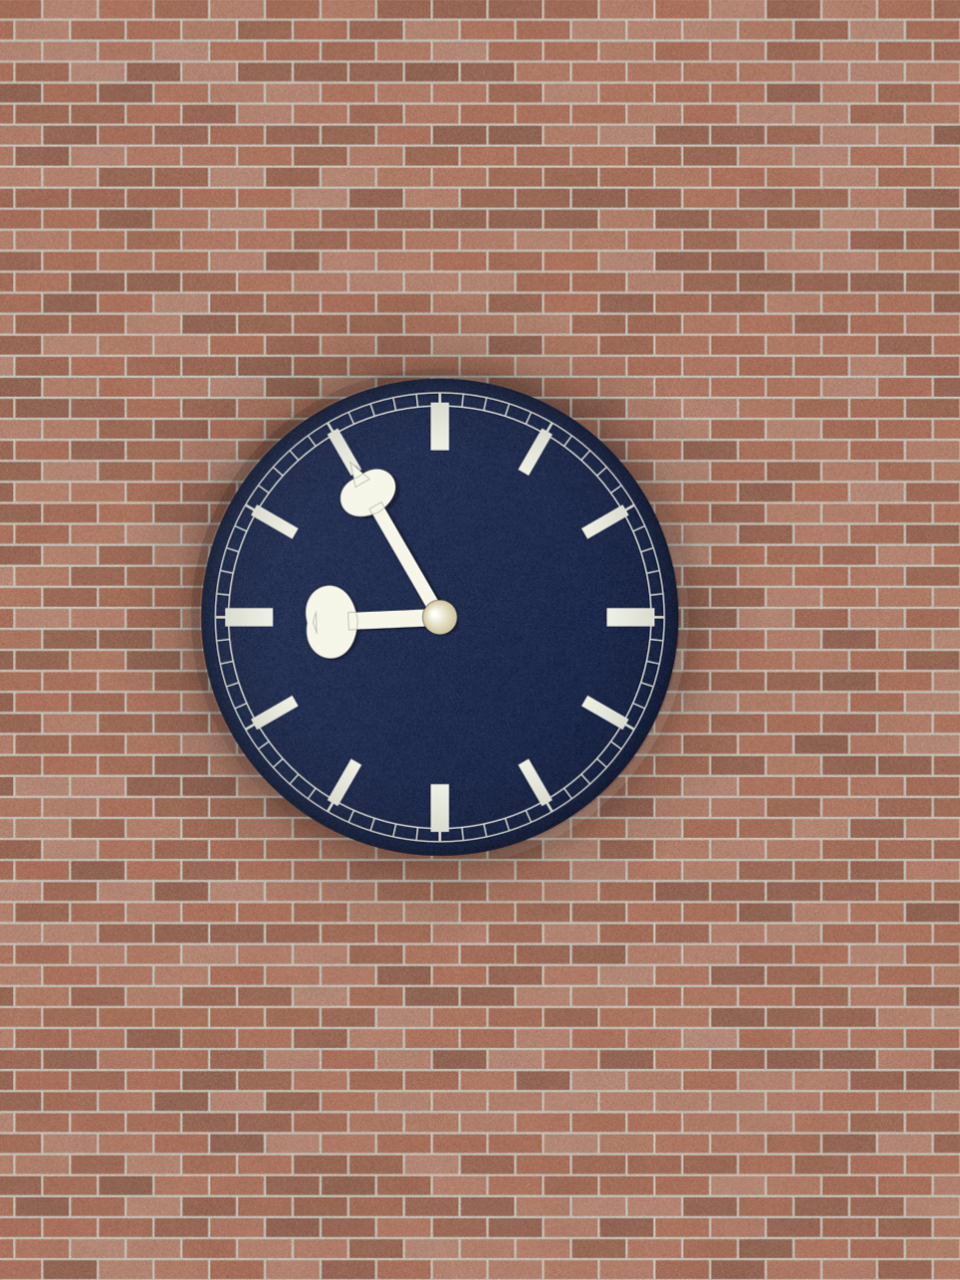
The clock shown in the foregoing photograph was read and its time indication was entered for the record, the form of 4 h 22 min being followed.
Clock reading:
8 h 55 min
